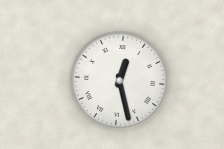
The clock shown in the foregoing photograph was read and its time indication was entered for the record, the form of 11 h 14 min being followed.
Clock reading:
12 h 27 min
